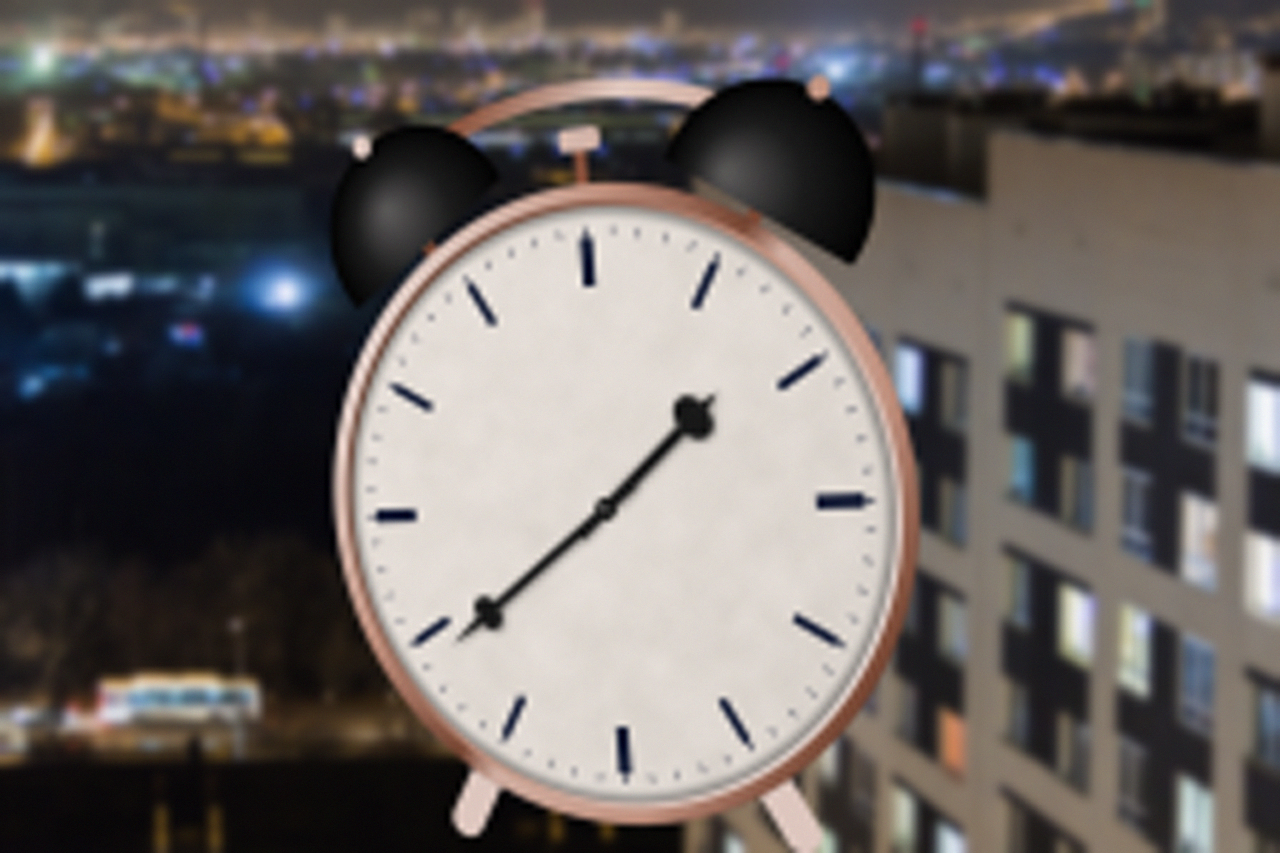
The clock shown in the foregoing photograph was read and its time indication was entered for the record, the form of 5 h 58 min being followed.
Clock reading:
1 h 39 min
